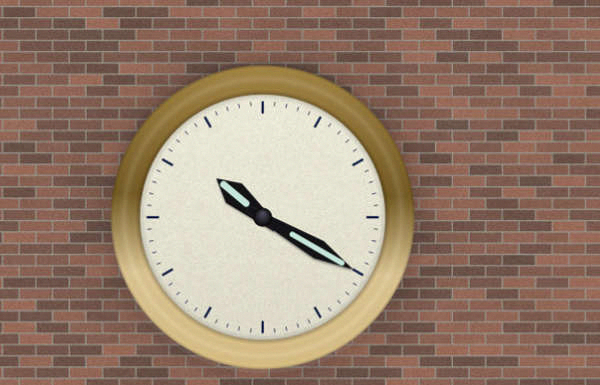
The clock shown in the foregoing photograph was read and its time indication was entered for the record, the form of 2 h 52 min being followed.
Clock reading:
10 h 20 min
